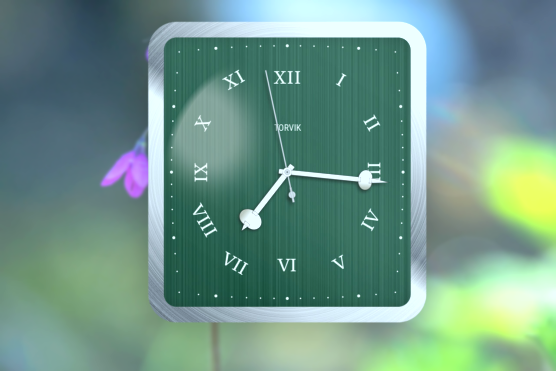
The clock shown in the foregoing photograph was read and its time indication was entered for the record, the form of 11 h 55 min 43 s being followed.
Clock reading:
7 h 15 min 58 s
